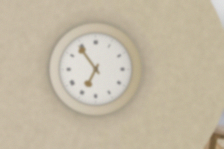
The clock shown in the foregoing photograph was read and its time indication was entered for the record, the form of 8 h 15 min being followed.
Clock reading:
6 h 54 min
